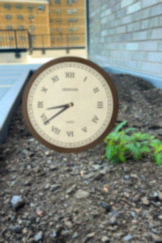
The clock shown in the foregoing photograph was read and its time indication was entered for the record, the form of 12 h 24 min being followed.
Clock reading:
8 h 39 min
